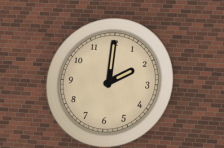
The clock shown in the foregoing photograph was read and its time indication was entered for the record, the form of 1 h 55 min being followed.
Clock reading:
2 h 00 min
